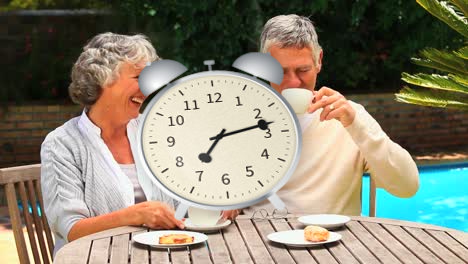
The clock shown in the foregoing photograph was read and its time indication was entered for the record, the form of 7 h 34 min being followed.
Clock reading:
7 h 13 min
